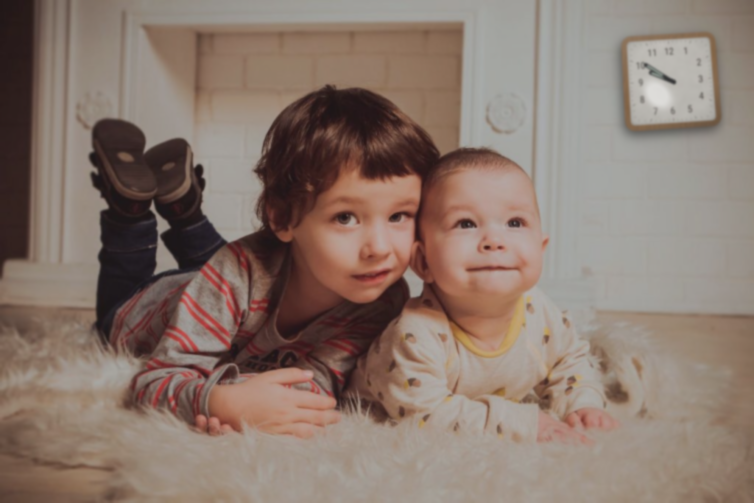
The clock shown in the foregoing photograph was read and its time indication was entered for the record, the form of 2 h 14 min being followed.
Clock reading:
9 h 51 min
